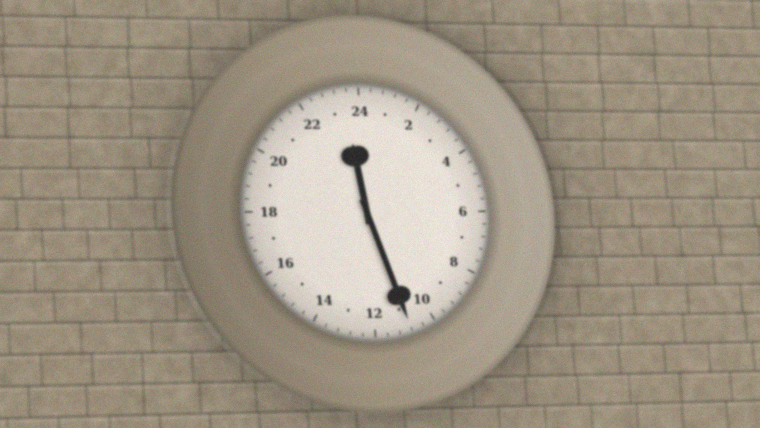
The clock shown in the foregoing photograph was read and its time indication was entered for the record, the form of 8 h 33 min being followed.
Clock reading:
23 h 27 min
